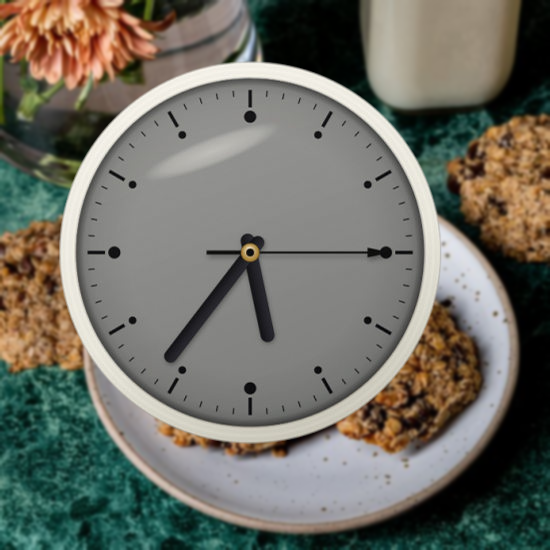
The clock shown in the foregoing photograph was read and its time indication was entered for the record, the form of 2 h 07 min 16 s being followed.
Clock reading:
5 h 36 min 15 s
